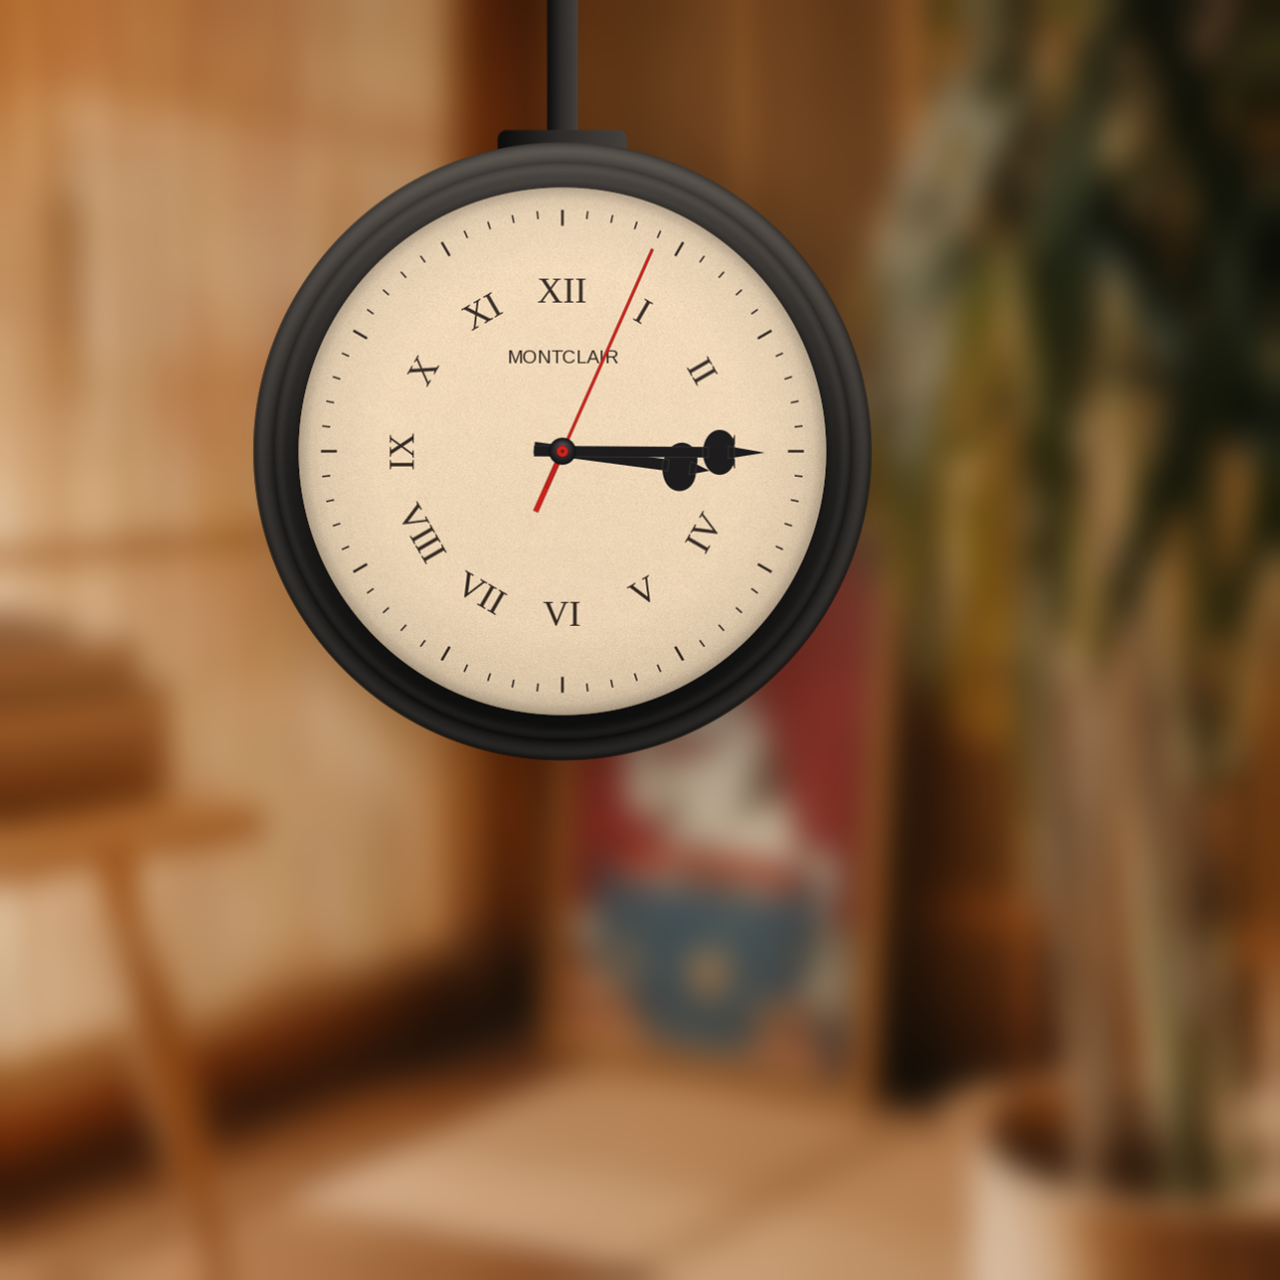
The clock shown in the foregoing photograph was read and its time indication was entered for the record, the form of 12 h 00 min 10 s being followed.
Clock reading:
3 h 15 min 04 s
